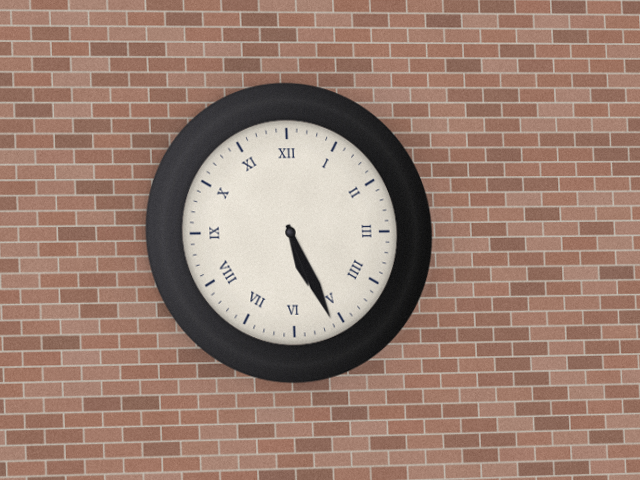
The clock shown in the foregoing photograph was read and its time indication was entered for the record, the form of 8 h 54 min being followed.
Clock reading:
5 h 26 min
